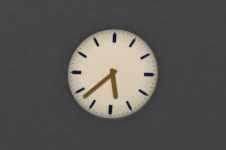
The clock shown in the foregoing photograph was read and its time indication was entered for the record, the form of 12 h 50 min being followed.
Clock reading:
5 h 38 min
